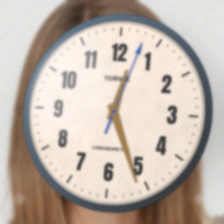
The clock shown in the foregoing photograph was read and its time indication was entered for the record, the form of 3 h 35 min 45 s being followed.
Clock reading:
12 h 26 min 03 s
